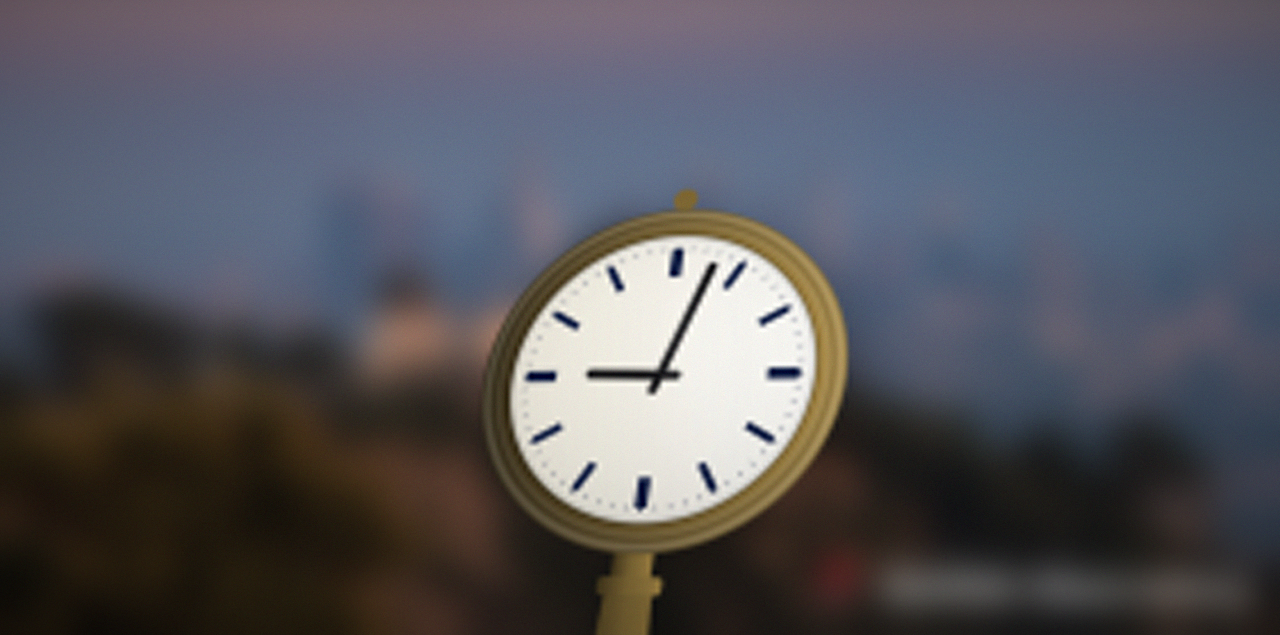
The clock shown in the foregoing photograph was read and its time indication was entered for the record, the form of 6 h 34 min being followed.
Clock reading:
9 h 03 min
